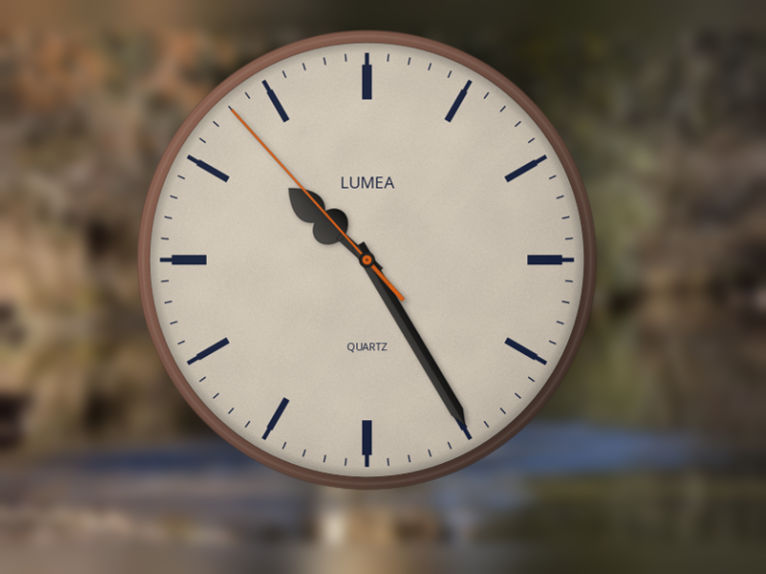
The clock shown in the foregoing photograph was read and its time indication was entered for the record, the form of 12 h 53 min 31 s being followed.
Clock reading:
10 h 24 min 53 s
